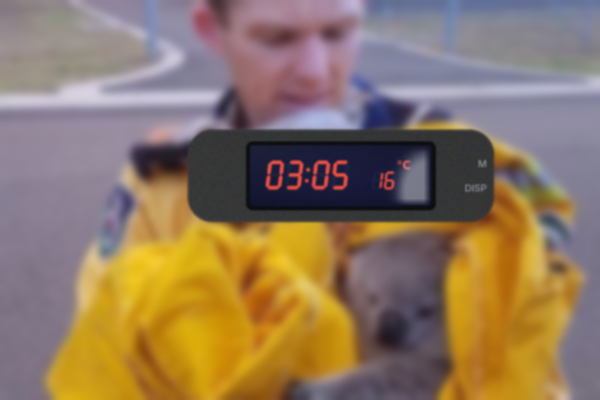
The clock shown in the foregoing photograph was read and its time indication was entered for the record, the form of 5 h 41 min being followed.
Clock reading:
3 h 05 min
